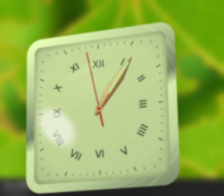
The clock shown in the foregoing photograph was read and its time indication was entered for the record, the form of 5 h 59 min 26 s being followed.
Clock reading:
1 h 05 min 58 s
